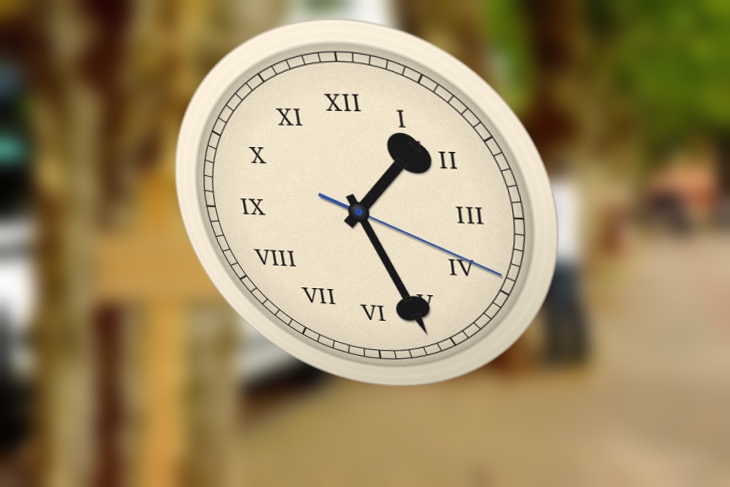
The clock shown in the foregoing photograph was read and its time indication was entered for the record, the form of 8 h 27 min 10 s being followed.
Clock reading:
1 h 26 min 19 s
